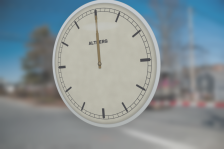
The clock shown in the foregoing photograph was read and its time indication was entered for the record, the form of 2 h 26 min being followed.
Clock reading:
12 h 00 min
